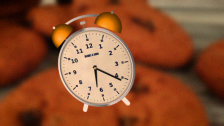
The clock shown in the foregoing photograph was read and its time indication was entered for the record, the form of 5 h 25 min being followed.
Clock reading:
6 h 21 min
